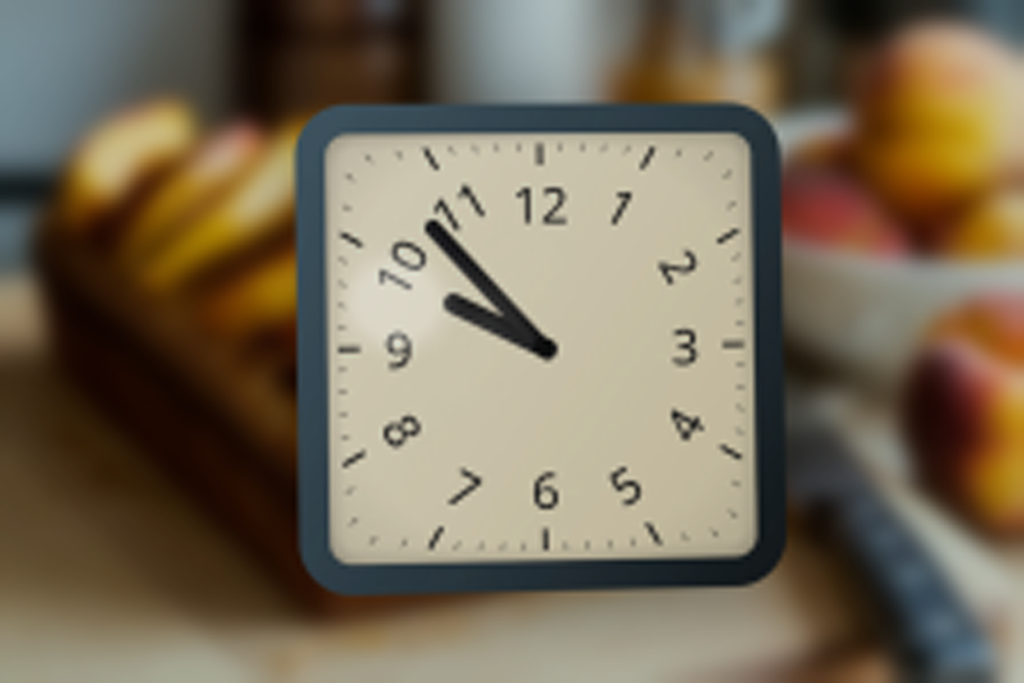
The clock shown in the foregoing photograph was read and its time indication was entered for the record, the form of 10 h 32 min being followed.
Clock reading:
9 h 53 min
